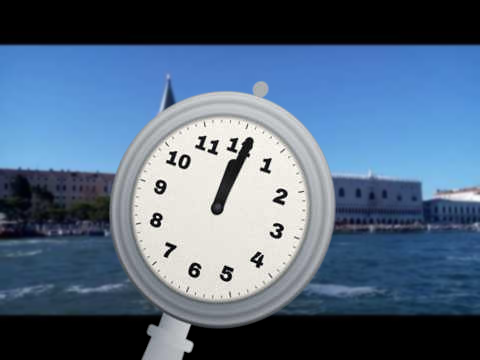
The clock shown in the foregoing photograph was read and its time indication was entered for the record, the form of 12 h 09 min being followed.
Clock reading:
12 h 01 min
